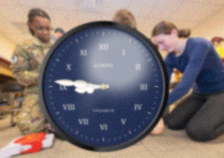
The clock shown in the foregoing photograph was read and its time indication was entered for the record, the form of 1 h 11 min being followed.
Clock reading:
8 h 46 min
